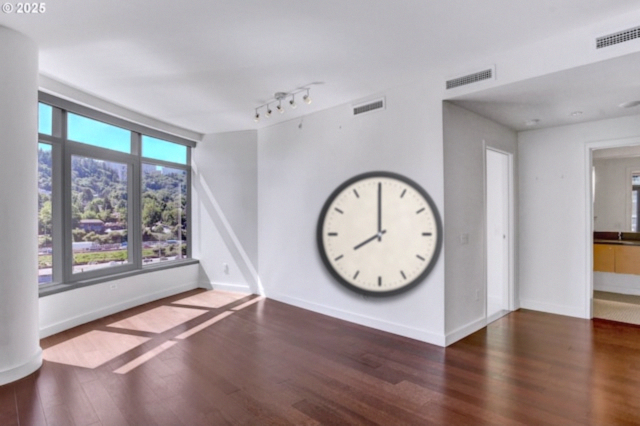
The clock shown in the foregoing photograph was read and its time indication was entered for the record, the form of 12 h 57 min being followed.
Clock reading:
8 h 00 min
